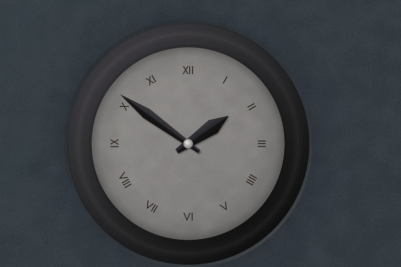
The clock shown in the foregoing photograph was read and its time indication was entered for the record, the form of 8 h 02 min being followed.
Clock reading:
1 h 51 min
